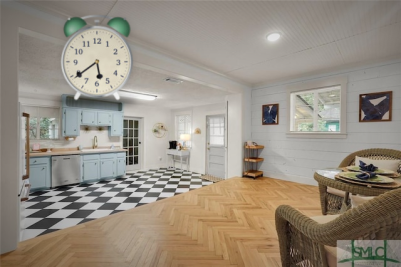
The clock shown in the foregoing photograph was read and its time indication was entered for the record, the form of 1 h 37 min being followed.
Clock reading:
5 h 39 min
